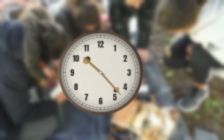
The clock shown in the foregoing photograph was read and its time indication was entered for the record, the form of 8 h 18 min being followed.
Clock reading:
10 h 23 min
